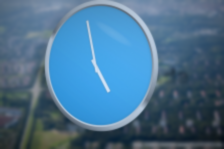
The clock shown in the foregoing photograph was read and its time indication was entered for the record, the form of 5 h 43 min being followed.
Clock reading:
4 h 58 min
